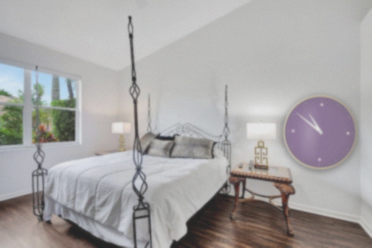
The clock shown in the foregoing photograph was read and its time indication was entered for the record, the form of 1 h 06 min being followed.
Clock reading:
10 h 51 min
